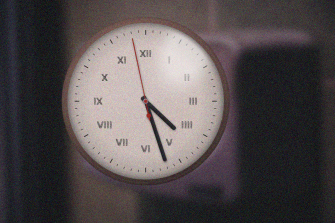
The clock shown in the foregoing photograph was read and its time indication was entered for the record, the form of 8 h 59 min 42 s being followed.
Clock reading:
4 h 26 min 58 s
